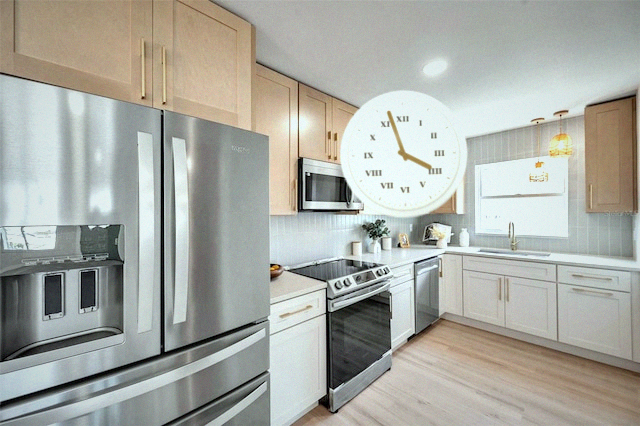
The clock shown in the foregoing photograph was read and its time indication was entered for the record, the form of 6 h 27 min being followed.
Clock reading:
3 h 57 min
